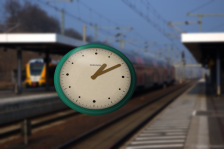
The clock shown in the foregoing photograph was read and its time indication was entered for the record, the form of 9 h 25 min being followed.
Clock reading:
1 h 10 min
